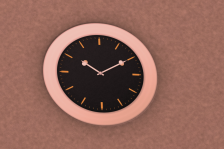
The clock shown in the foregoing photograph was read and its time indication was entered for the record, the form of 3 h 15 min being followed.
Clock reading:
10 h 10 min
